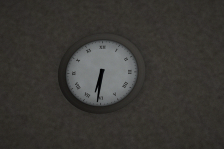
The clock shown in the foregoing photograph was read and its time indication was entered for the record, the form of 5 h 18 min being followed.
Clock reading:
6 h 31 min
